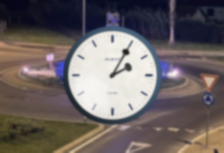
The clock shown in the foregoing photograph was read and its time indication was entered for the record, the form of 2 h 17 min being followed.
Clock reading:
2 h 05 min
